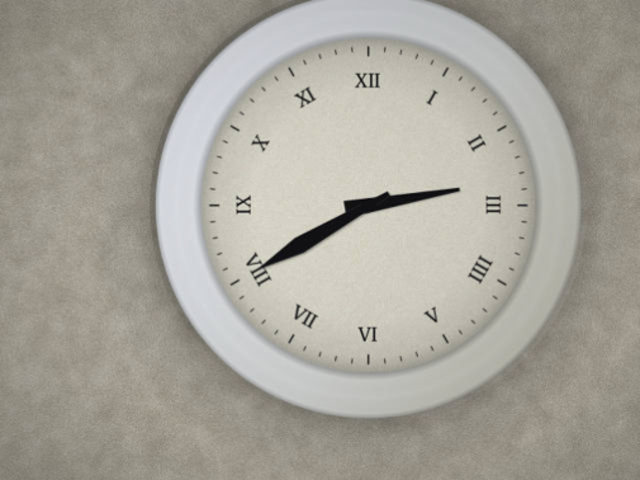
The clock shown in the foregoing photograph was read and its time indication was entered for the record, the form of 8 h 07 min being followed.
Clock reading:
2 h 40 min
